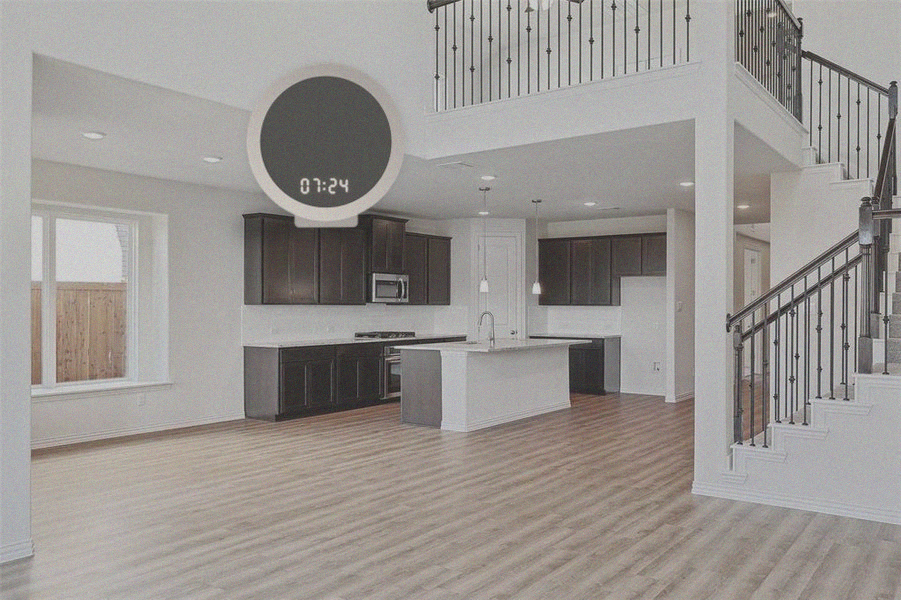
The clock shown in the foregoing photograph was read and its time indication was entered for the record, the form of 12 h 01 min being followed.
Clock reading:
7 h 24 min
